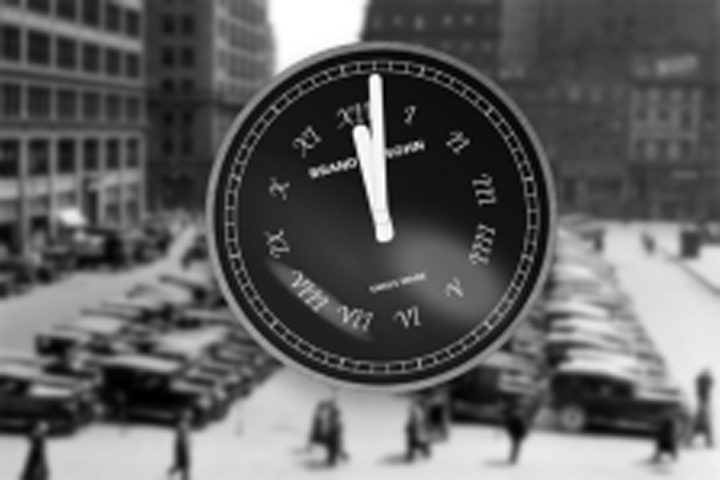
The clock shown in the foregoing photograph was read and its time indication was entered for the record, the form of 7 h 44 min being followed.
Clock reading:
12 h 02 min
